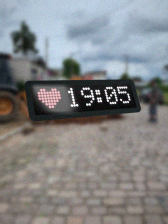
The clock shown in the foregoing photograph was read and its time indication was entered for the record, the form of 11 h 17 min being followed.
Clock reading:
19 h 05 min
